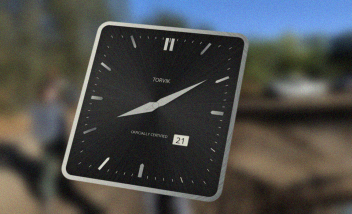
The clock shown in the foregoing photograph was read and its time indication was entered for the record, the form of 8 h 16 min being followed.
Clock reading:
8 h 09 min
